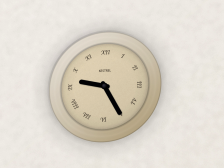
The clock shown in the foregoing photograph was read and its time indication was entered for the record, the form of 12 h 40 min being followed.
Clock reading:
9 h 25 min
